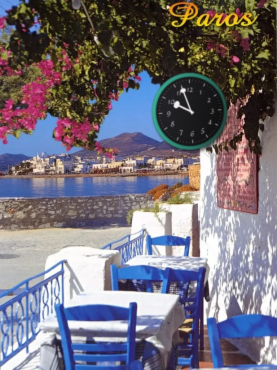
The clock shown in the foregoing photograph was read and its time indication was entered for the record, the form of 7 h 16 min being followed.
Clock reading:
9 h 57 min
